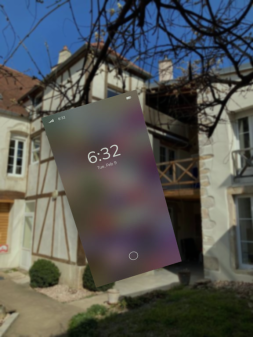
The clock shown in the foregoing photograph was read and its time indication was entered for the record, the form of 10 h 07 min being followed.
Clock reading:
6 h 32 min
